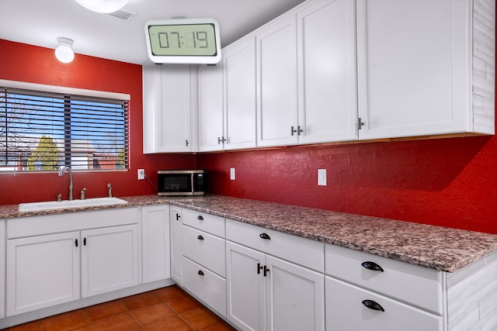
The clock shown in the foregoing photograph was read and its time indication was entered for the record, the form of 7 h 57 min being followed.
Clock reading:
7 h 19 min
